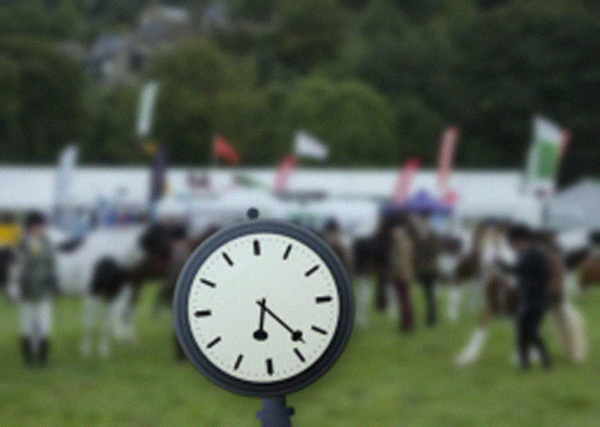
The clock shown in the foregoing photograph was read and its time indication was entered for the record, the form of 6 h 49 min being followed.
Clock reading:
6 h 23 min
